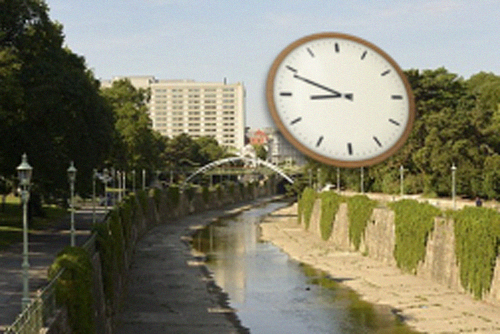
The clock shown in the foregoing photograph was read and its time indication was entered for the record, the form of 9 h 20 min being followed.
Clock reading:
8 h 49 min
